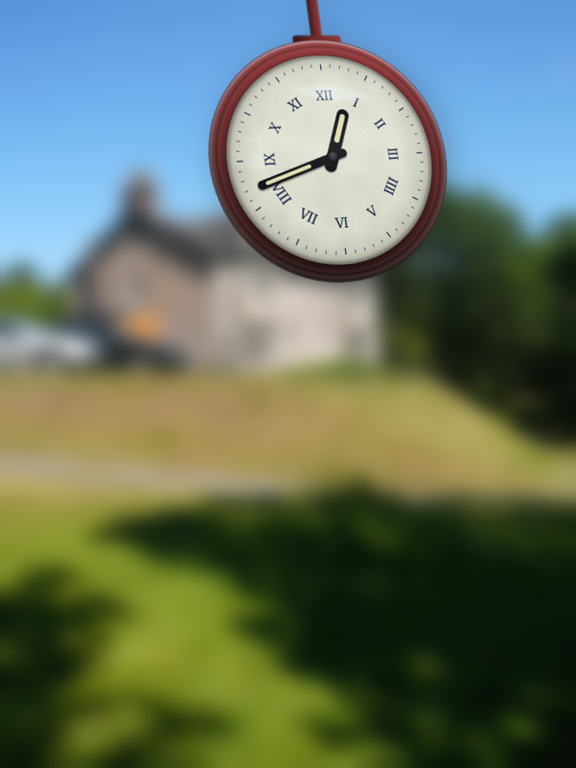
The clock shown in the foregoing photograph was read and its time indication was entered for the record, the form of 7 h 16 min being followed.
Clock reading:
12 h 42 min
